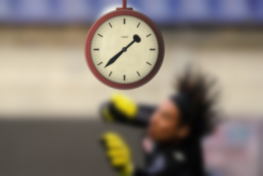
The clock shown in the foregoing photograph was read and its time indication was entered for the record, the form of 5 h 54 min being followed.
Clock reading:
1 h 38 min
